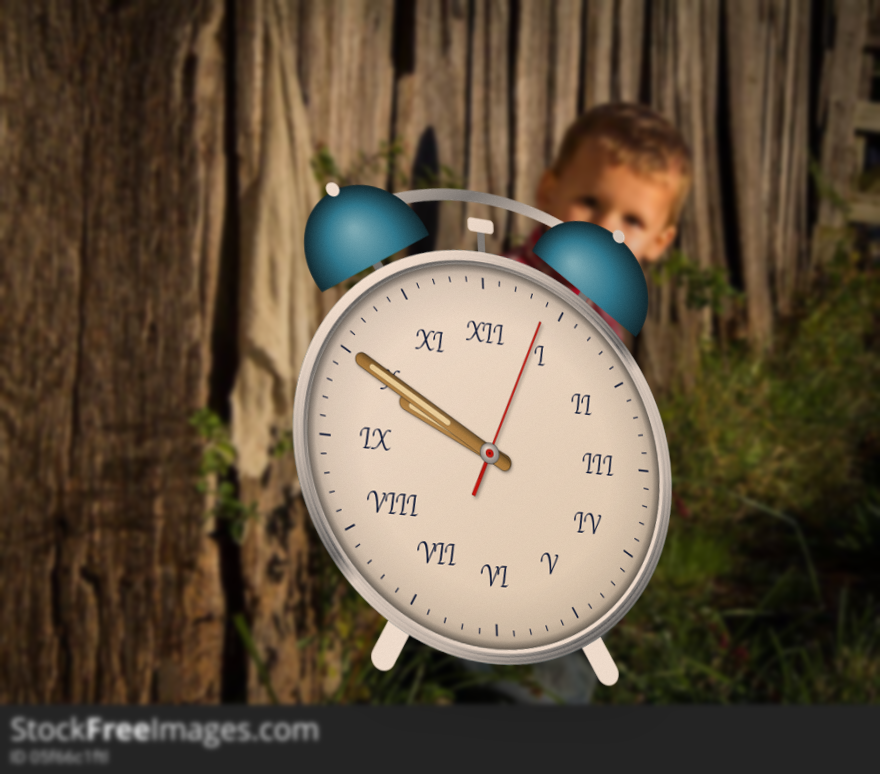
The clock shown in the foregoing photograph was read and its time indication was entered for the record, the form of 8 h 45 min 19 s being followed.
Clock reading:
9 h 50 min 04 s
